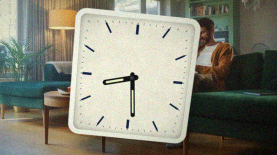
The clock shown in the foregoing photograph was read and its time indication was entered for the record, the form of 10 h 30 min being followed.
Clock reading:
8 h 29 min
